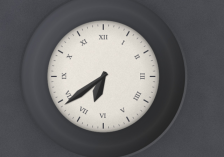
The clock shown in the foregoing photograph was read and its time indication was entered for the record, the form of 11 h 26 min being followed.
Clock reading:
6 h 39 min
